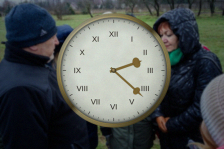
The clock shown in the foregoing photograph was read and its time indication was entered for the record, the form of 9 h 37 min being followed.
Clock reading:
2 h 22 min
